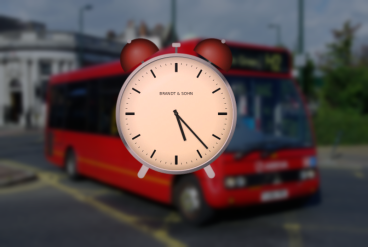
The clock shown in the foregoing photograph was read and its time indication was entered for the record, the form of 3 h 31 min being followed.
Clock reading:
5 h 23 min
